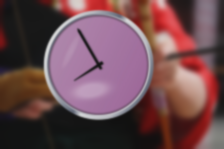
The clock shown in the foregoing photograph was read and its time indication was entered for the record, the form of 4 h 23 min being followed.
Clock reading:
7 h 55 min
